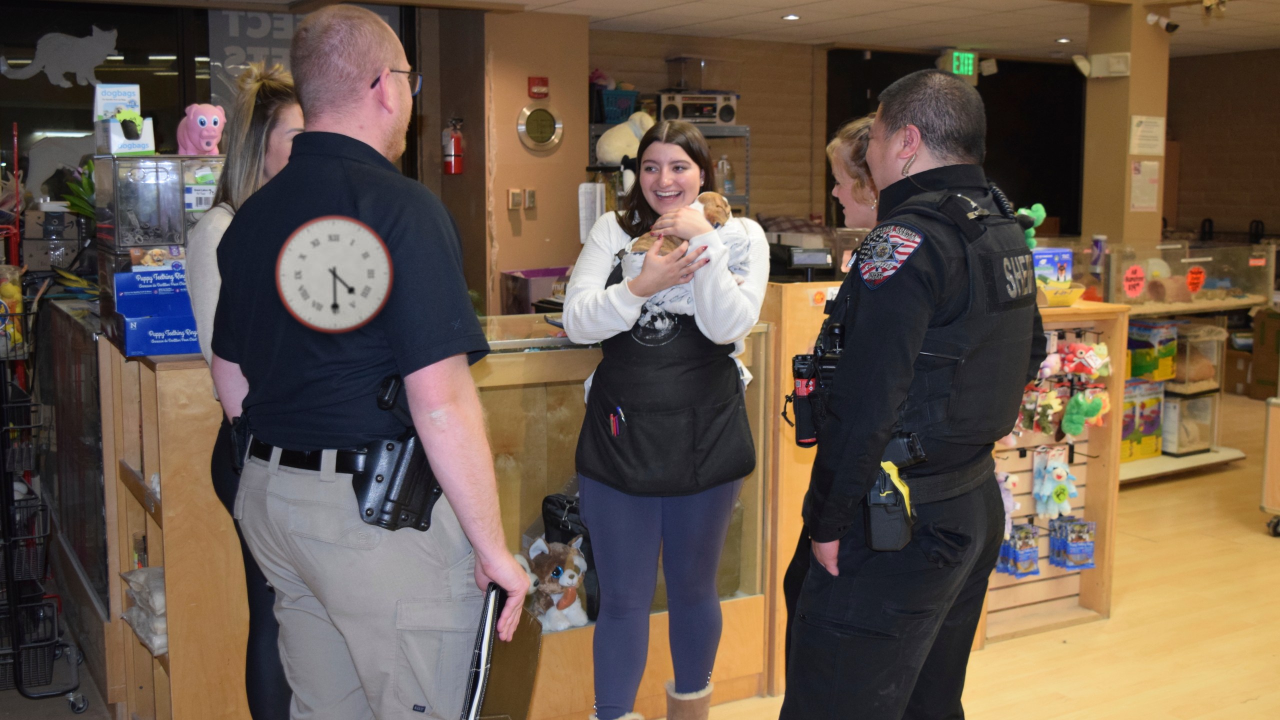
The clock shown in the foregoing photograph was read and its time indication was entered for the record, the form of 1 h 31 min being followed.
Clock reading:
4 h 30 min
